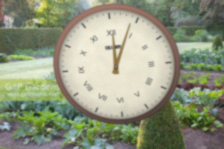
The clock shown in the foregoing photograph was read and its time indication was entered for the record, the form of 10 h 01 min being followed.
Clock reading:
12 h 04 min
